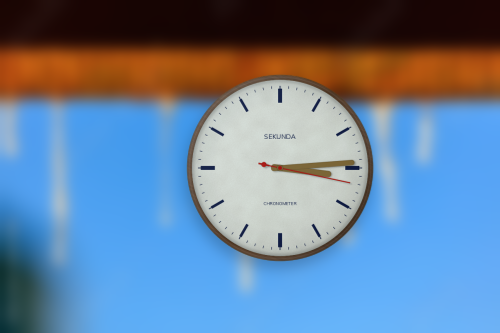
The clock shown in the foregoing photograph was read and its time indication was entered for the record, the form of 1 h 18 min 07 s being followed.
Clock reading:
3 h 14 min 17 s
